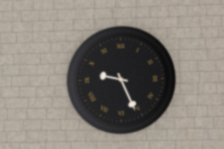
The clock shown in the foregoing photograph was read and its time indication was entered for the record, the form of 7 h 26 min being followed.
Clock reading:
9 h 26 min
